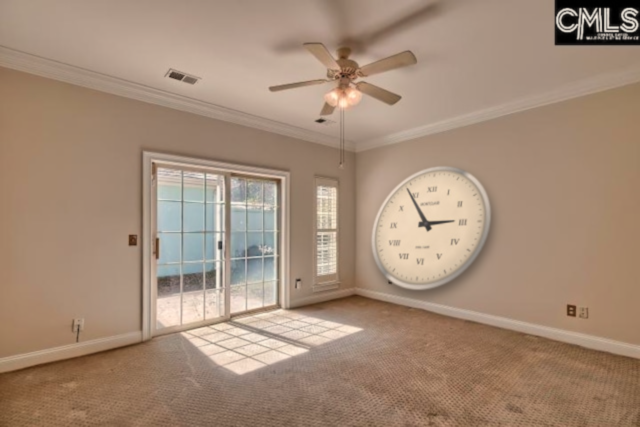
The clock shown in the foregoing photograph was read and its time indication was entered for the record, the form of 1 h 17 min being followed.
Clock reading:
2 h 54 min
